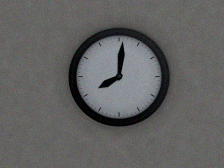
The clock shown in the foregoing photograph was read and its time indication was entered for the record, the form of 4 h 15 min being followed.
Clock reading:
8 h 01 min
